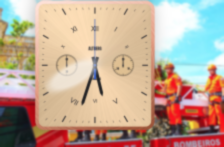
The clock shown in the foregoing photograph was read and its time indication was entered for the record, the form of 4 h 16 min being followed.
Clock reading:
5 h 33 min
